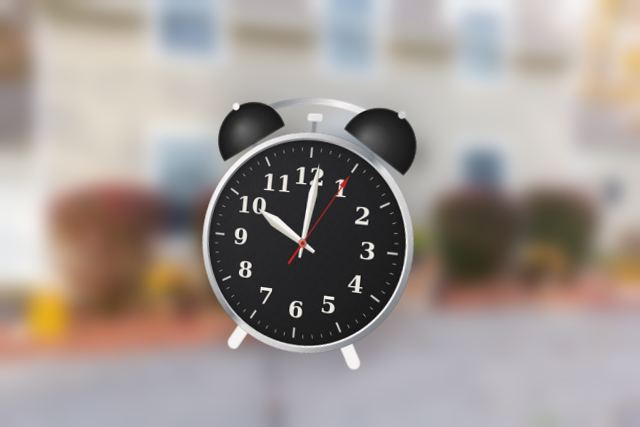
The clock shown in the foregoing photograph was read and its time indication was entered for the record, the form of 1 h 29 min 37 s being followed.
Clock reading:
10 h 01 min 05 s
